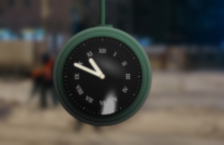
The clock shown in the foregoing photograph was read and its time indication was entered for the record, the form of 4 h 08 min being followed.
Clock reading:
10 h 49 min
